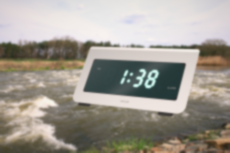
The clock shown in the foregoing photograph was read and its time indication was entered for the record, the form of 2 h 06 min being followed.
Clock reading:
1 h 38 min
